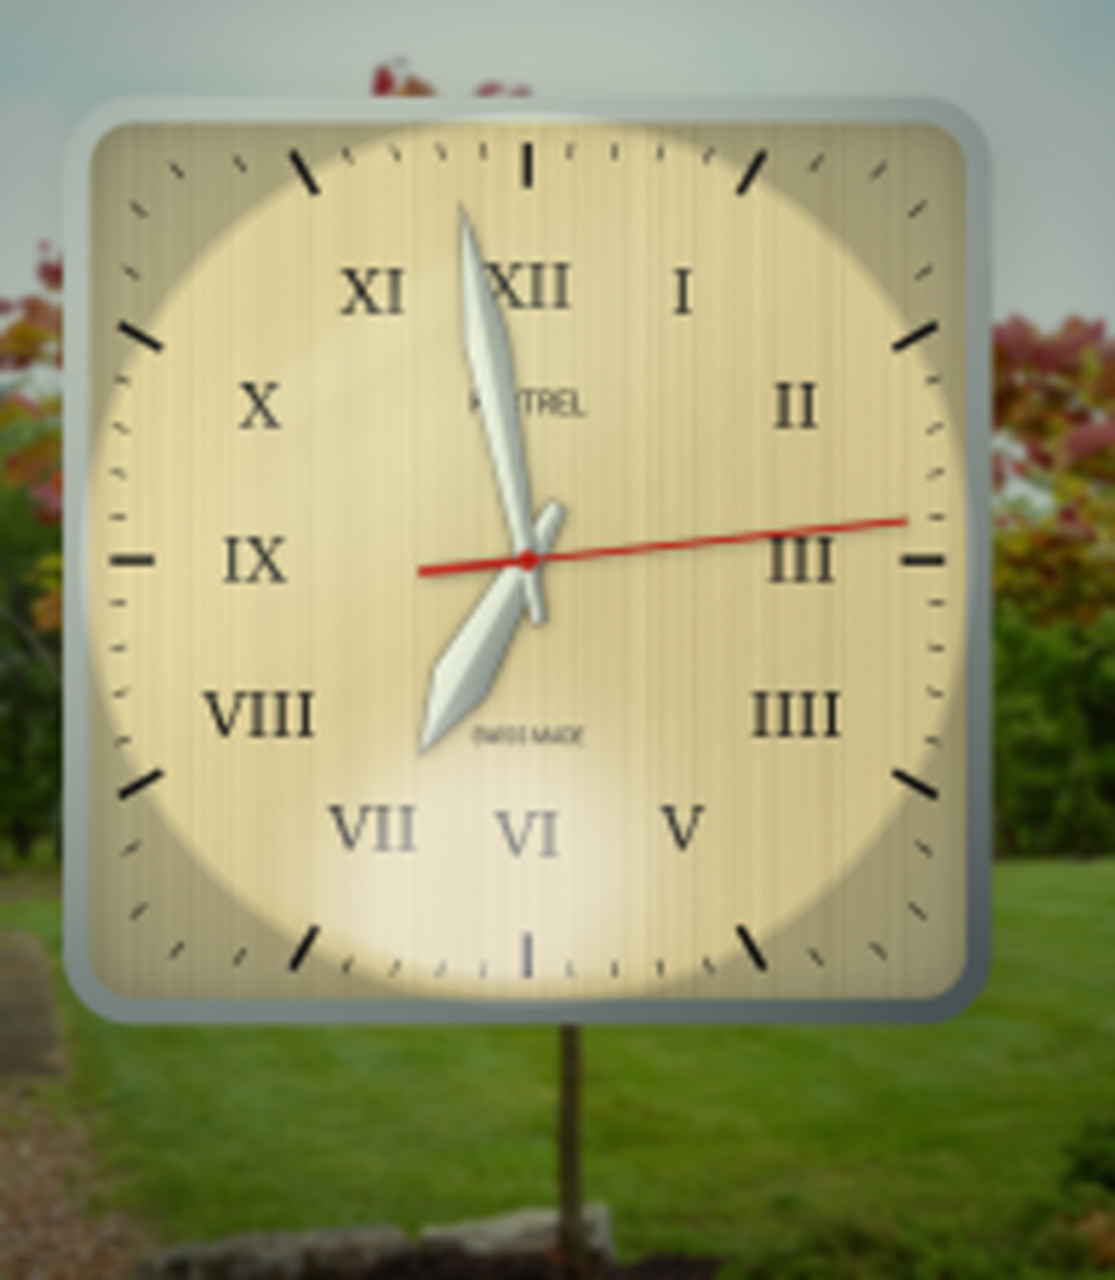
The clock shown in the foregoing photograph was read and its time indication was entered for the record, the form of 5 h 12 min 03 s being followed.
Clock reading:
6 h 58 min 14 s
